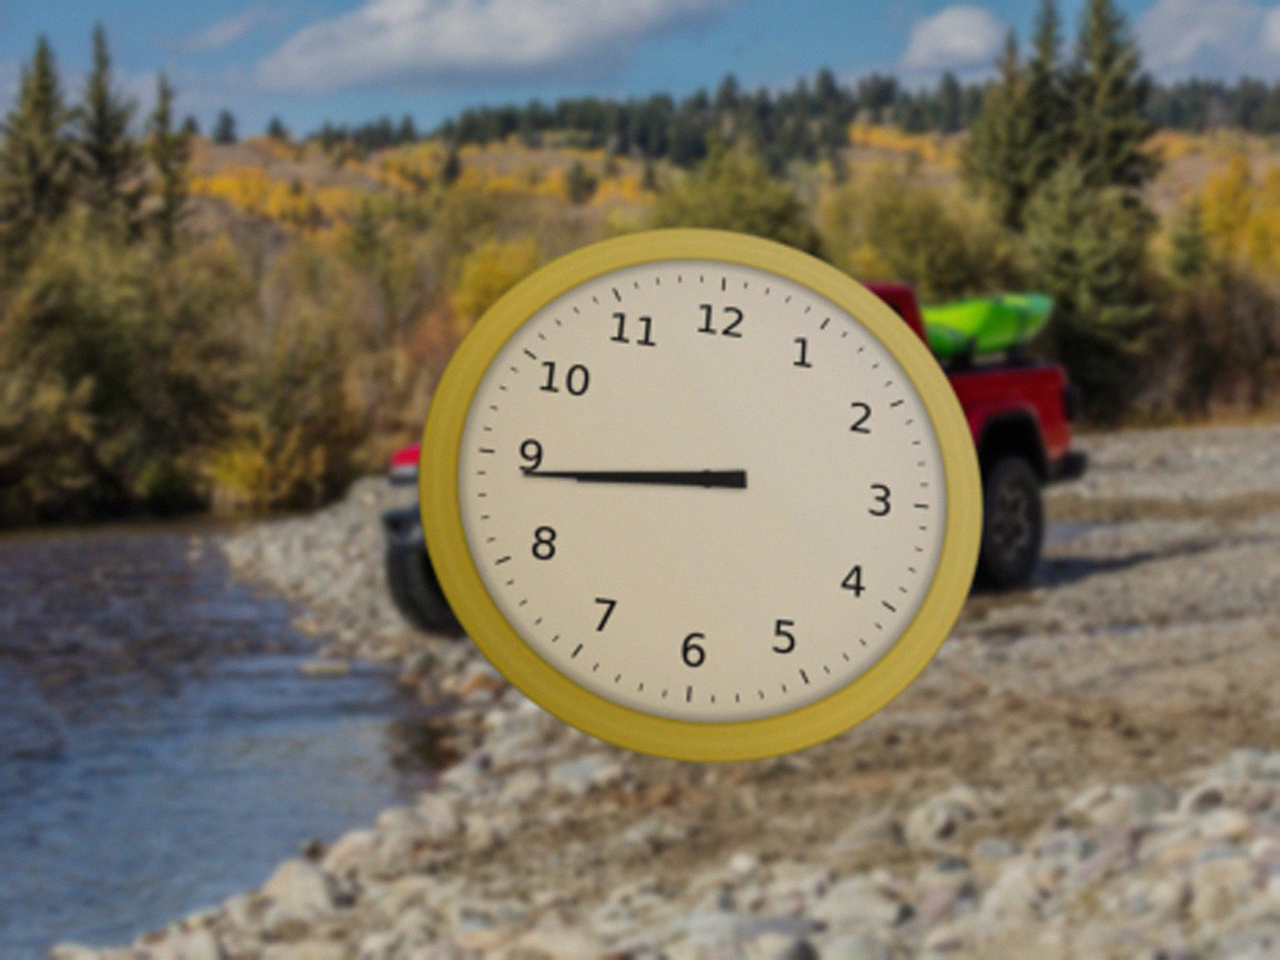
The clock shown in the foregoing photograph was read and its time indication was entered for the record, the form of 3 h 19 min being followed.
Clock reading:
8 h 44 min
